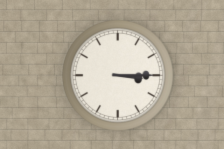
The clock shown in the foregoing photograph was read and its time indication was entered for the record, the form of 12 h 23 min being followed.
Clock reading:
3 h 15 min
